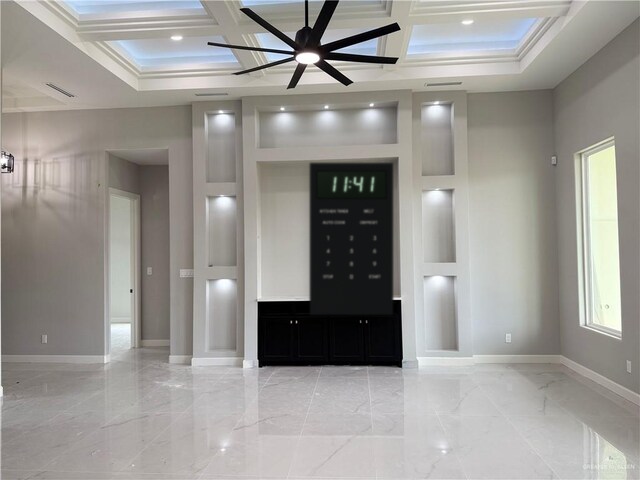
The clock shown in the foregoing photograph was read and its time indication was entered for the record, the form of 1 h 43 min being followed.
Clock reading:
11 h 41 min
